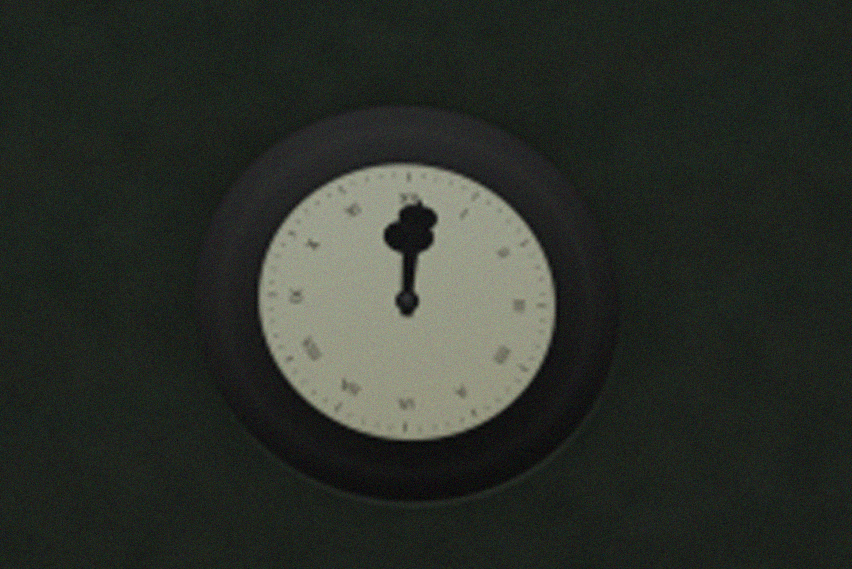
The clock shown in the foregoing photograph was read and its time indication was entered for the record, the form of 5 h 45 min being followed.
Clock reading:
12 h 01 min
